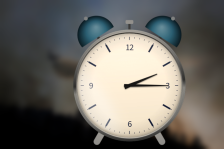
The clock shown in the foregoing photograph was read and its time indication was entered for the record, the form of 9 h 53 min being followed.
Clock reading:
2 h 15 min
